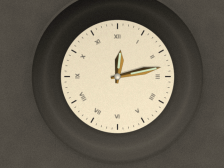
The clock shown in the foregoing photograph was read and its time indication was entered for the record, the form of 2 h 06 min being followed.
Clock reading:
12 h 13 min
